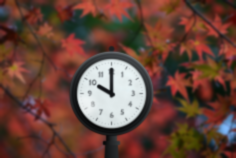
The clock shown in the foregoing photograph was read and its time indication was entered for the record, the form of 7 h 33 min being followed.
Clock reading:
10 h 00 min
